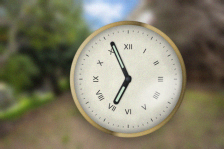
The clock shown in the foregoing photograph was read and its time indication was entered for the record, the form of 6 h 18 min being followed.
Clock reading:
6 h 56 min
